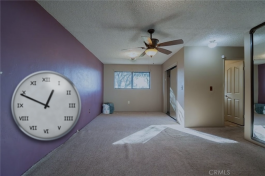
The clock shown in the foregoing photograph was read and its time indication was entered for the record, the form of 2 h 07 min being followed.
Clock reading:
12 h 49 min
